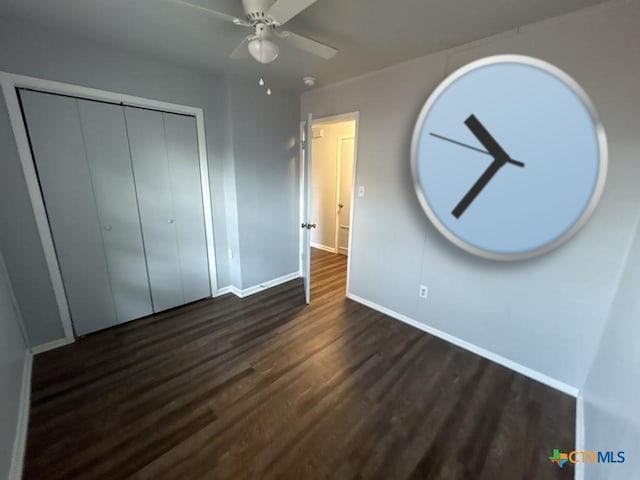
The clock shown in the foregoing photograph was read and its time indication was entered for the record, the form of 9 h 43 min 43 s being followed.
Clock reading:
10 h 36 min 48 s
